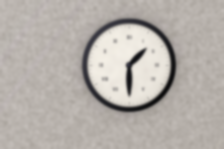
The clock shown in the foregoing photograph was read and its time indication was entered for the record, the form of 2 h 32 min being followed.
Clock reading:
1 h 30 min
